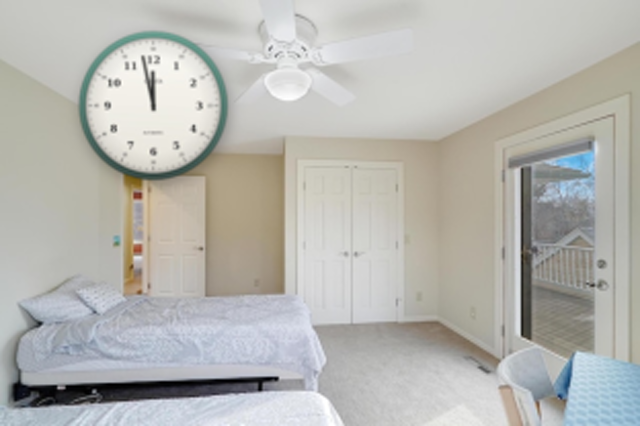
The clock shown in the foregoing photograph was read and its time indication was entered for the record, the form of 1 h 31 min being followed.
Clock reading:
11 h 58 min
